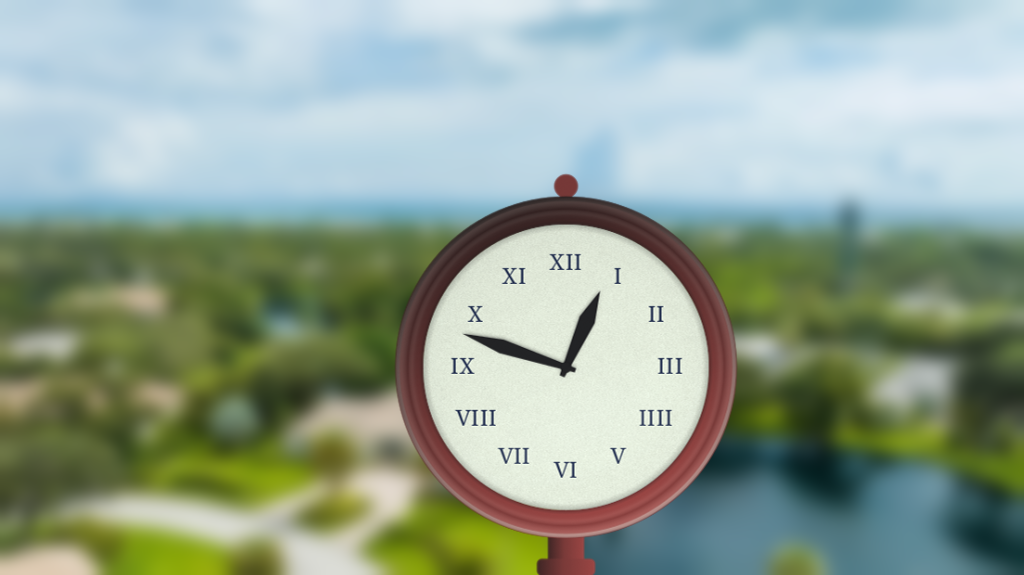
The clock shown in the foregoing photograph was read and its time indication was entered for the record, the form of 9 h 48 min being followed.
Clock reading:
12 h 48 min
